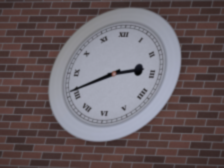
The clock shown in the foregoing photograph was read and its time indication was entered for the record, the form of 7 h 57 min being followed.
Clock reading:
2 h 41 min
